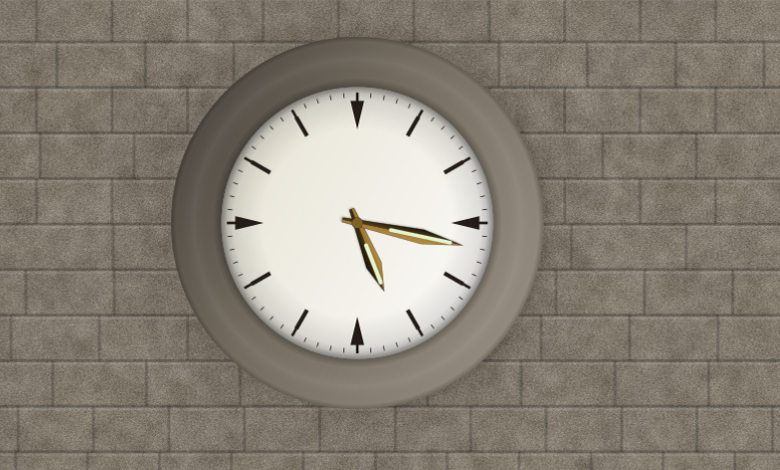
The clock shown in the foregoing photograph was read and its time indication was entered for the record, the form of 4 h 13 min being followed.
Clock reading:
5 h 17 min
